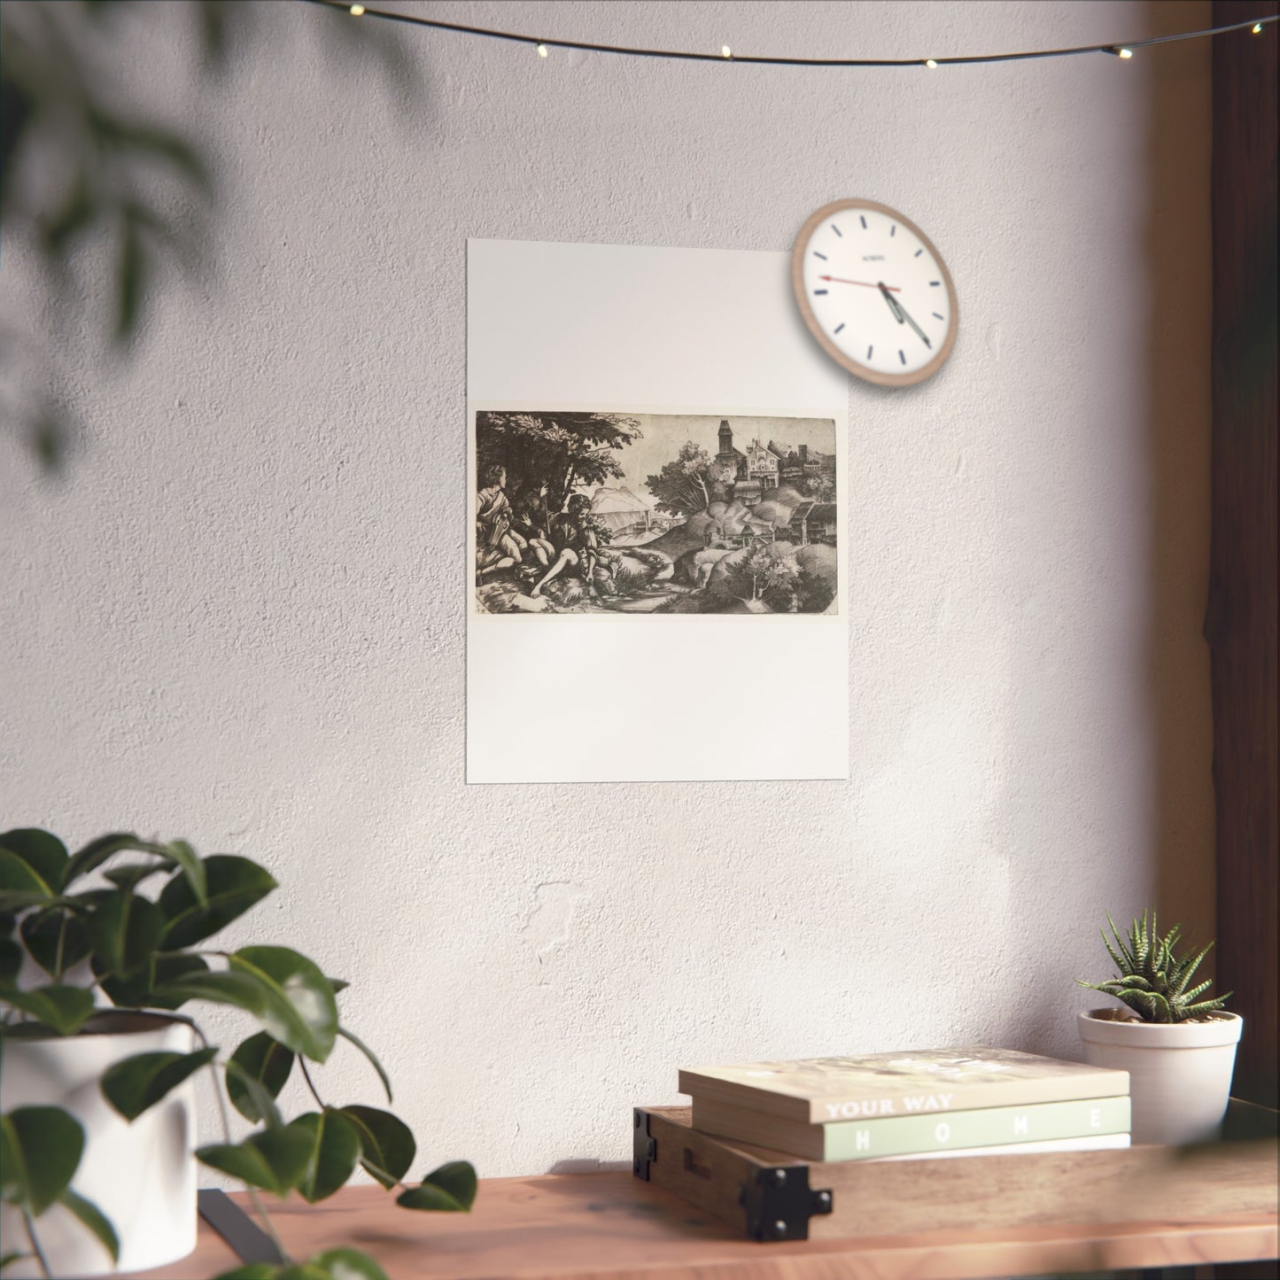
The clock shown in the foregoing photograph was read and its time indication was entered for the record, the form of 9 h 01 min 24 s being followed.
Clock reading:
5 h 24 min 47 s
